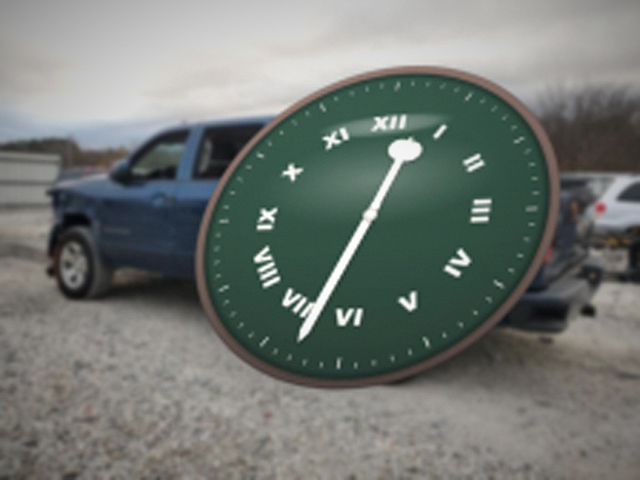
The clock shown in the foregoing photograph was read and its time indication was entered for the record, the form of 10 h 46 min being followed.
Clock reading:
12 h 33 min
